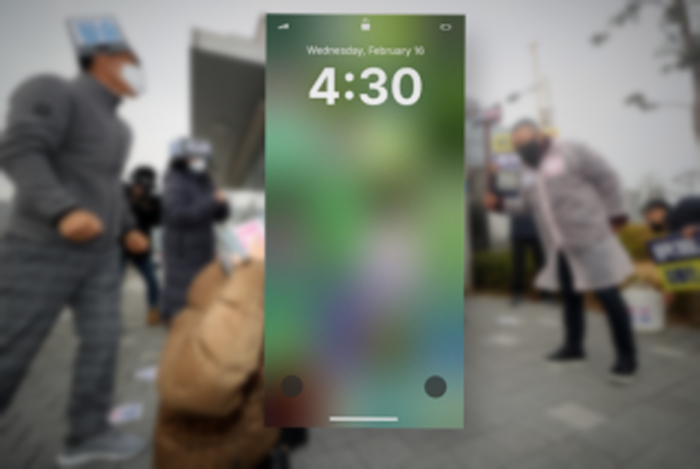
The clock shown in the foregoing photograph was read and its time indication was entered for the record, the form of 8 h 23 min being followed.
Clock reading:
4 h 30 min
